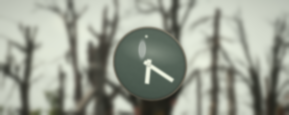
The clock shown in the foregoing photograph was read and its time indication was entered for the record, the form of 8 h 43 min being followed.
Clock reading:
6 h 21 min
